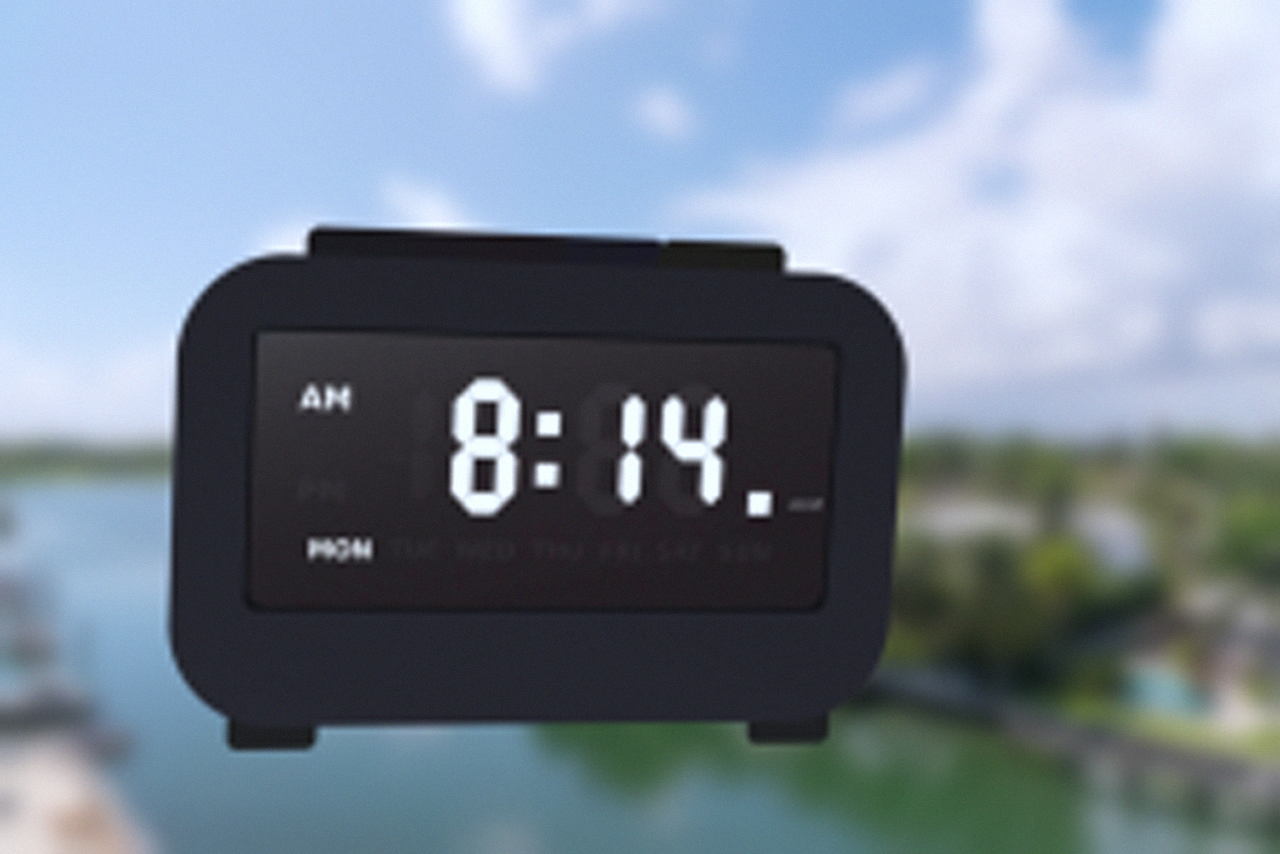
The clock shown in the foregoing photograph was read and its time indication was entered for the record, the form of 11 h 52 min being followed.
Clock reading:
8 h 14 min
